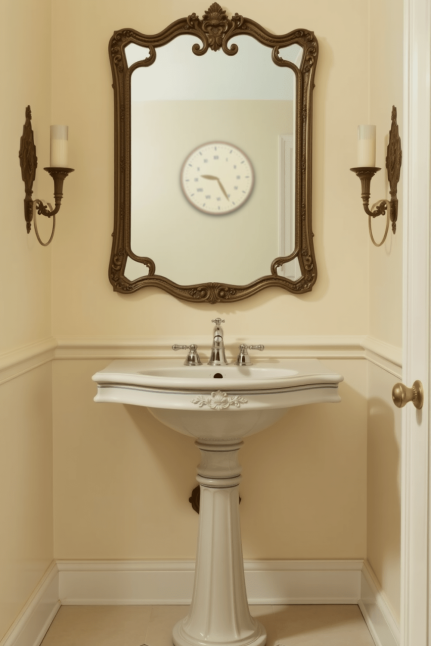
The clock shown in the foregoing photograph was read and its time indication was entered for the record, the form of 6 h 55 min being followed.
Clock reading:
9 h 26 min
